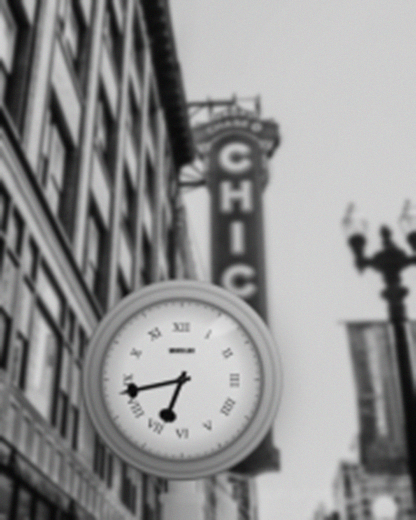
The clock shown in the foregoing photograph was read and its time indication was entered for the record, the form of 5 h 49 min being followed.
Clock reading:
6 h 43 min
